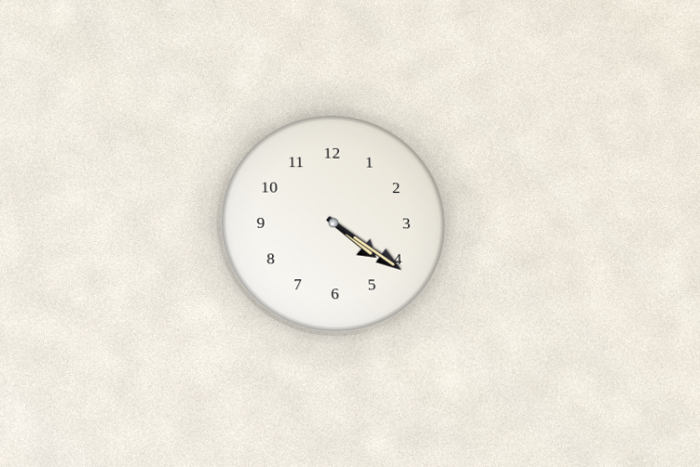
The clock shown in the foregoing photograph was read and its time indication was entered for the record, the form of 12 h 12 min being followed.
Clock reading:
4 h 21 min
